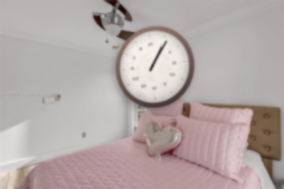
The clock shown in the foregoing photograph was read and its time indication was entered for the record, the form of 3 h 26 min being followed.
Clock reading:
1 h 06 min
